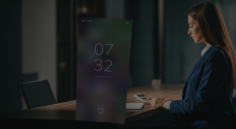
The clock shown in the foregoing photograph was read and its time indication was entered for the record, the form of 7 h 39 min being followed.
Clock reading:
7 h 32 min
